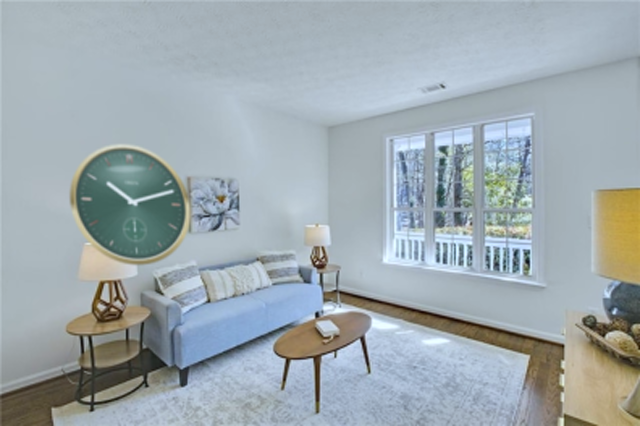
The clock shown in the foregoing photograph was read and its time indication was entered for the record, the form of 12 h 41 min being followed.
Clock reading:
10 h 12 min
